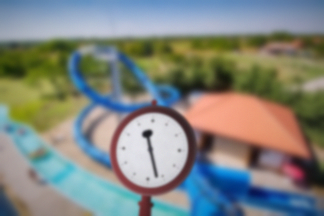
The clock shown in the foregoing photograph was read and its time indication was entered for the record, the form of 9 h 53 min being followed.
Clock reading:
11 h 27 min
